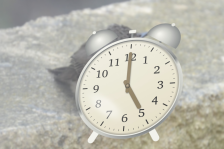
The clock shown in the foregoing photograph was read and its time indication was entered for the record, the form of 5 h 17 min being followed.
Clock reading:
5 h 00 min
